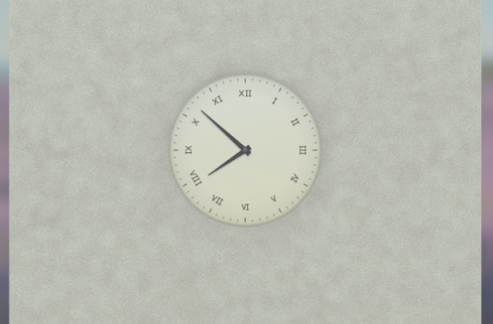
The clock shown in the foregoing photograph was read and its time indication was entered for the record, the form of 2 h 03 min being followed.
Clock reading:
7 h 52 min
